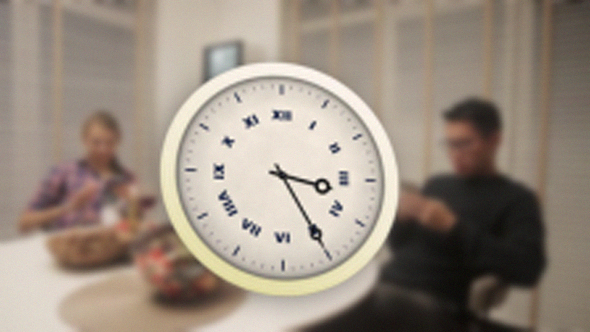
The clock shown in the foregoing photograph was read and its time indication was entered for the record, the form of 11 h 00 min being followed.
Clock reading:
3 h 25 min
